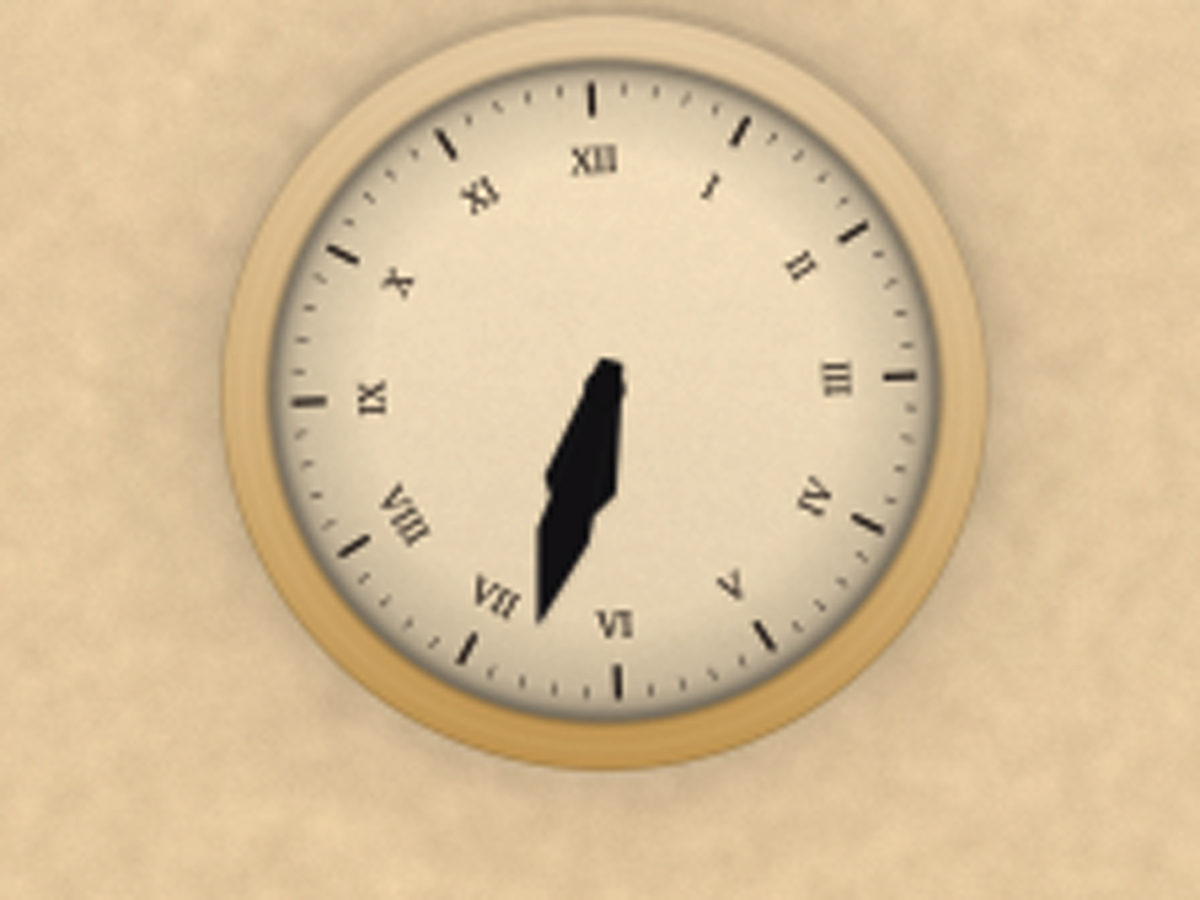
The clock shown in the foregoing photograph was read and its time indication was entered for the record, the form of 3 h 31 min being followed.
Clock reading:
6 h 33 min
